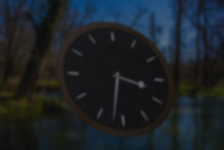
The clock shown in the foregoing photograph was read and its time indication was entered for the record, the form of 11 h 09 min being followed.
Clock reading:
3 h 32 min
